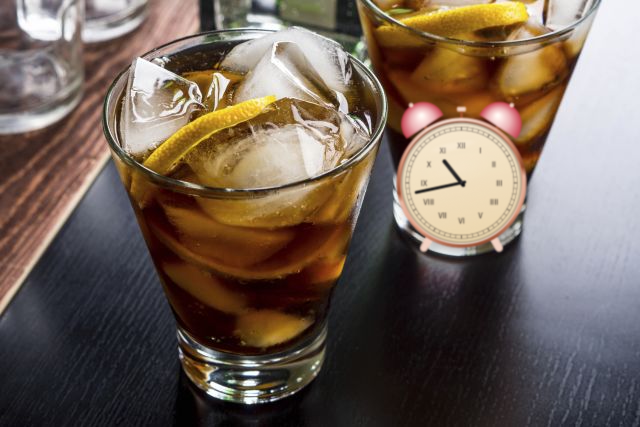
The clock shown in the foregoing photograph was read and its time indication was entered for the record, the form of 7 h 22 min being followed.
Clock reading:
10 h 43 min
